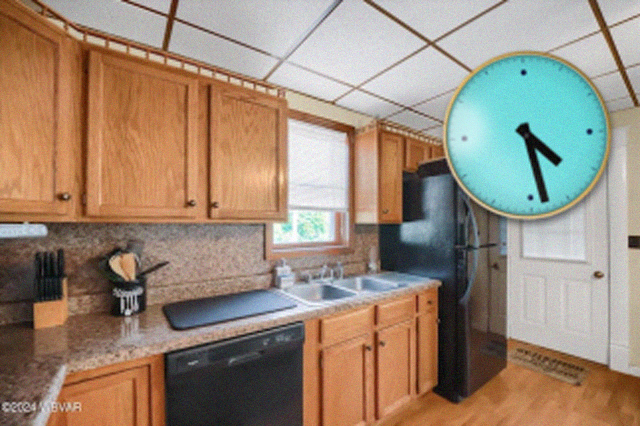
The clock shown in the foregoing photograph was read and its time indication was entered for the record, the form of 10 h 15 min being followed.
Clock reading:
4 h 28 min
